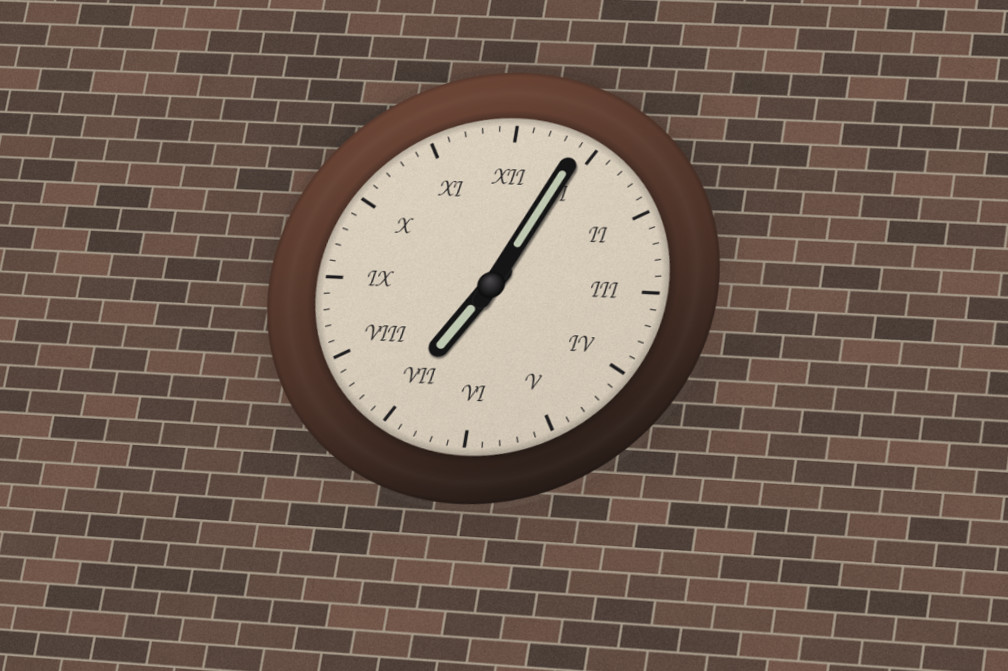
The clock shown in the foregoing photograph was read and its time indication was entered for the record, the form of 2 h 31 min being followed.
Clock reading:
7 h 04 min
